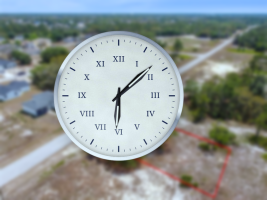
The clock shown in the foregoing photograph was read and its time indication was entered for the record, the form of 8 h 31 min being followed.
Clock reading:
6 h 08 min
